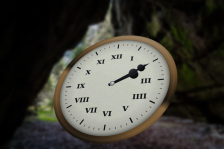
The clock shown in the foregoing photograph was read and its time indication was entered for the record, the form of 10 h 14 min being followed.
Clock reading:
2 h 10 min
